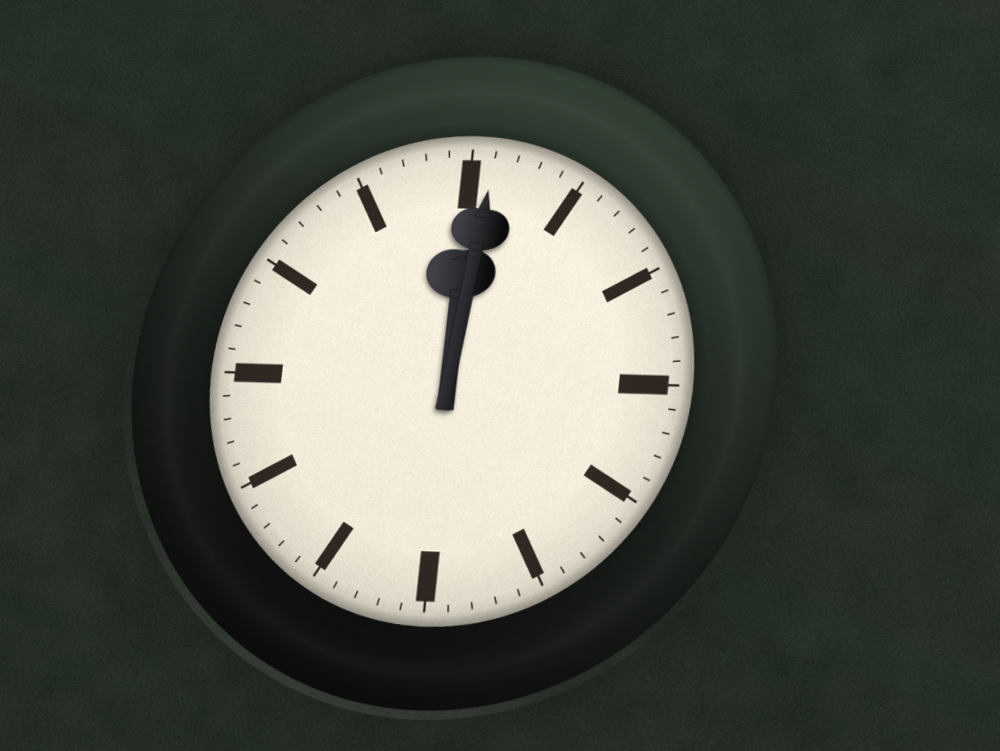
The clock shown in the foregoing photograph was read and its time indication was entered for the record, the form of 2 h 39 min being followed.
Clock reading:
12 h 01 min
